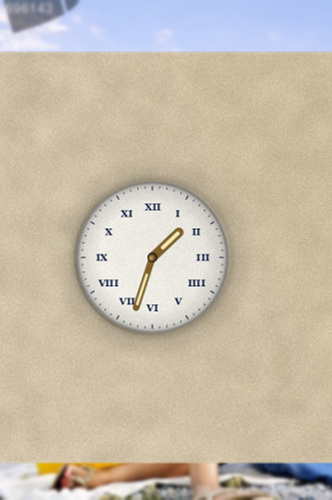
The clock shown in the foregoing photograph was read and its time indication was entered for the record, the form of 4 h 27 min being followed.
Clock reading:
1 h 33 min
